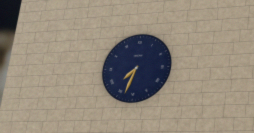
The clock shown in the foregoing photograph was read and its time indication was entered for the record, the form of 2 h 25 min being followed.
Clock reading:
7 h 33 min
